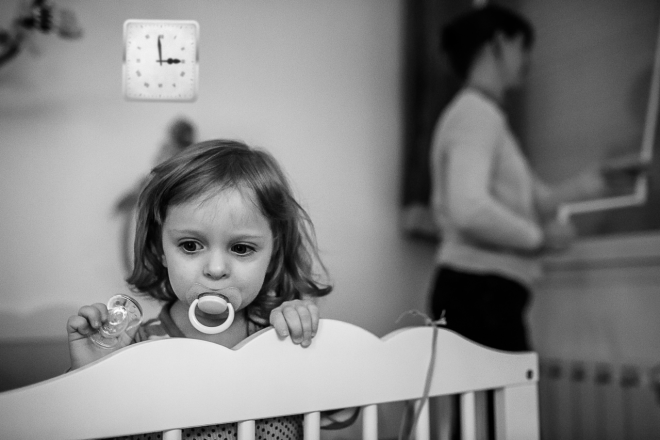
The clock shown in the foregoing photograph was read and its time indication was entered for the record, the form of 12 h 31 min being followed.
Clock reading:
2 h 59 min
